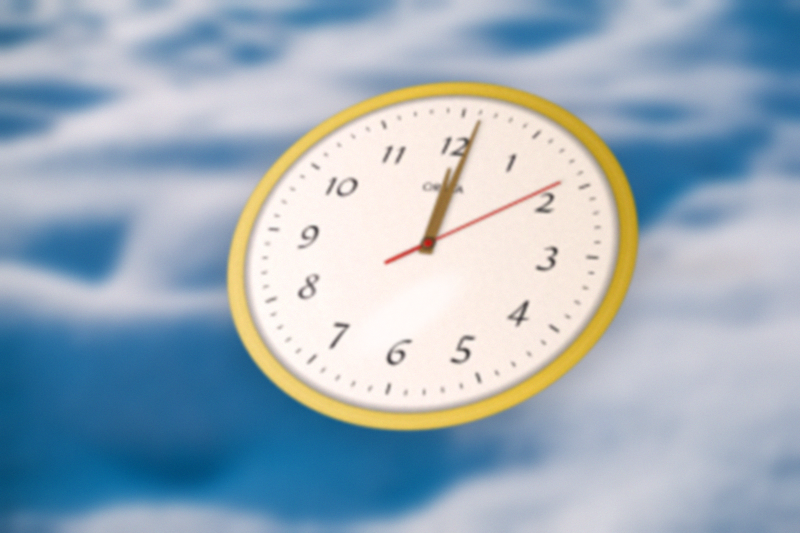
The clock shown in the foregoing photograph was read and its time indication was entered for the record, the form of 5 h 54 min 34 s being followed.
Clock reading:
12 h 01 min 09 s
